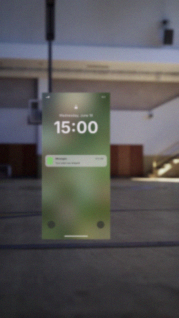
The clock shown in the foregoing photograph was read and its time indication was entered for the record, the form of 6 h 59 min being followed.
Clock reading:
15 h 00 min
